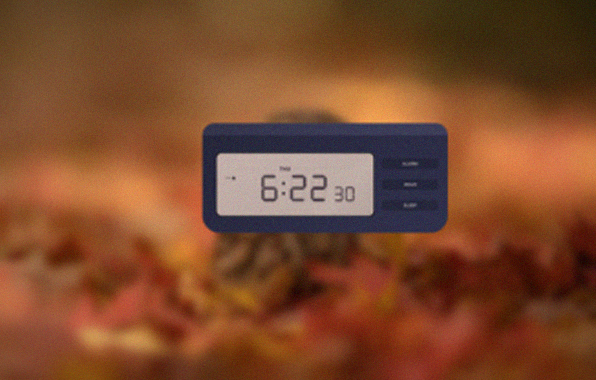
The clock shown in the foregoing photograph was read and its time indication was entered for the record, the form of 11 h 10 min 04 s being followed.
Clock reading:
6 h 22 min 30 s
